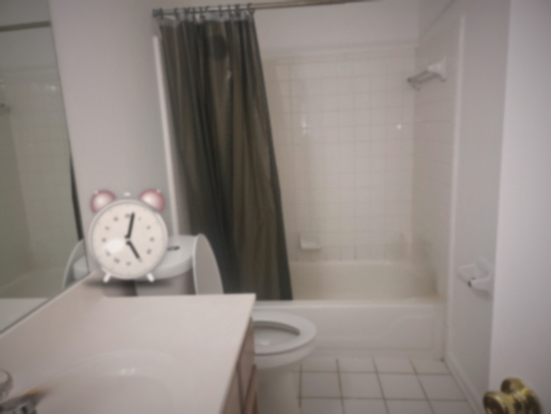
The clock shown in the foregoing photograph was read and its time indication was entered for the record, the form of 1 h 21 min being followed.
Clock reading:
5 h 02 min
